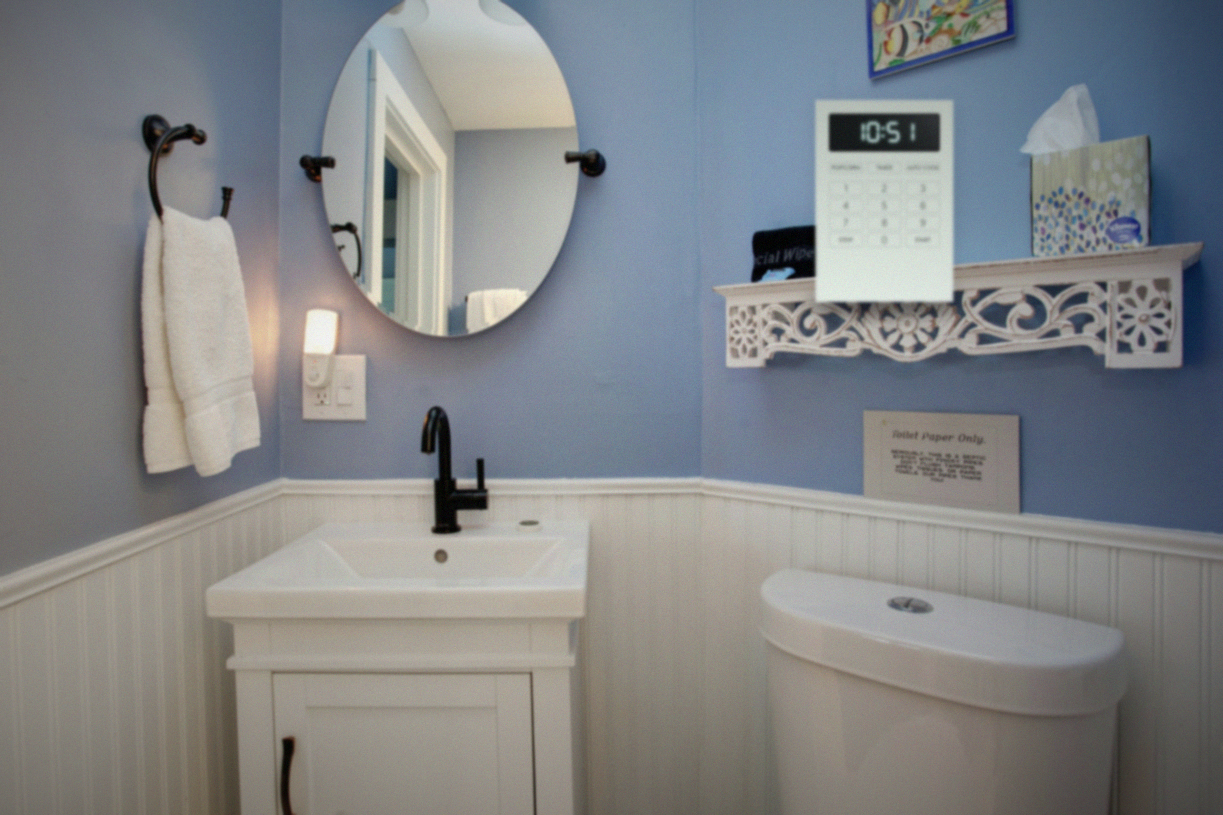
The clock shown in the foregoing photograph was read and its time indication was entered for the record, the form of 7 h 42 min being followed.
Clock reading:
10 h 51 min
